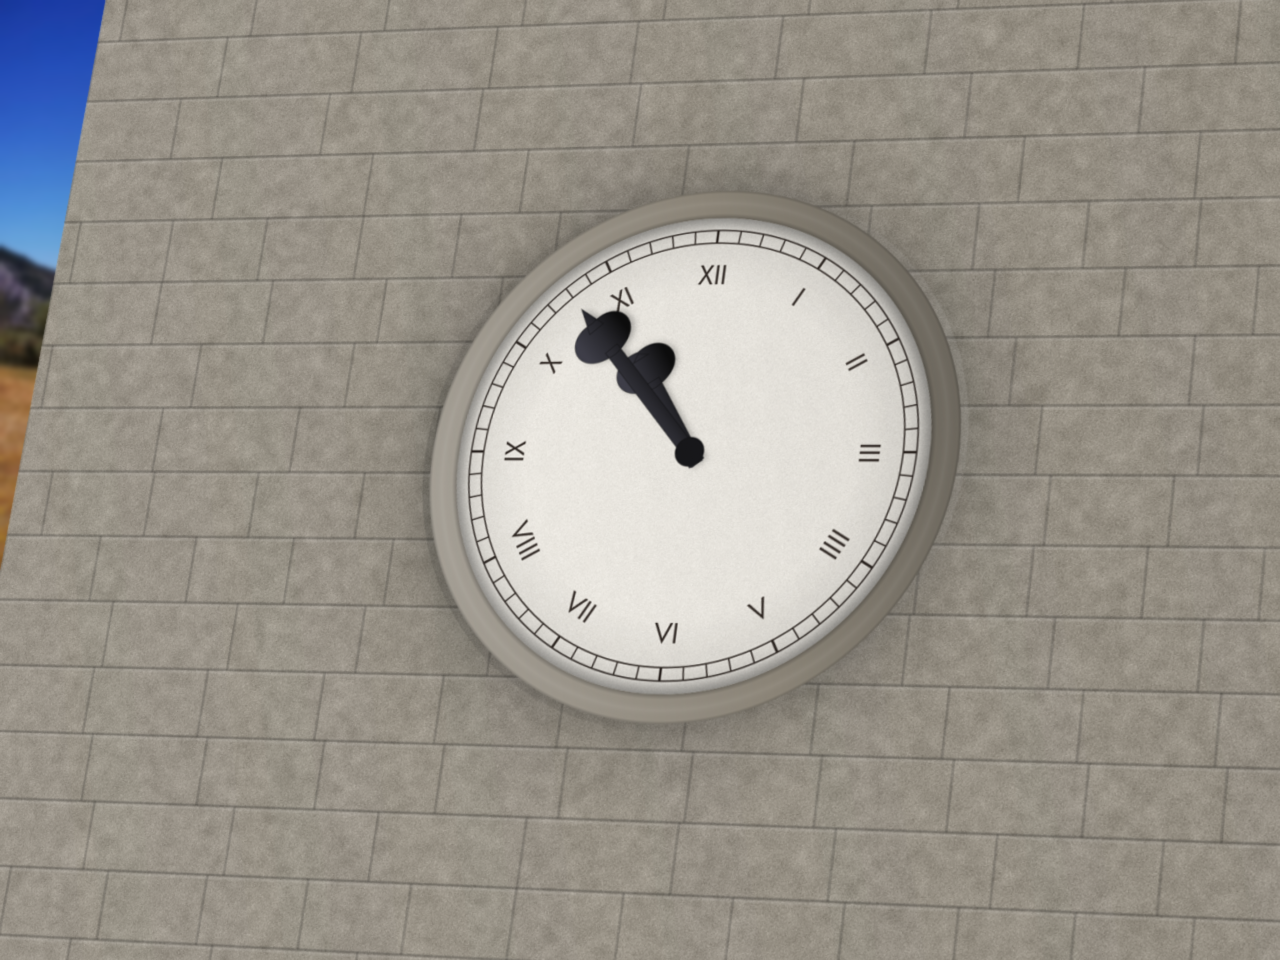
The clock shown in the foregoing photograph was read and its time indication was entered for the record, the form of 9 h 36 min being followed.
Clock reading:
10 h 53 min
